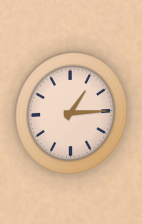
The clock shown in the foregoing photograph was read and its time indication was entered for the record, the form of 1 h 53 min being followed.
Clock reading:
1 h 15 min
